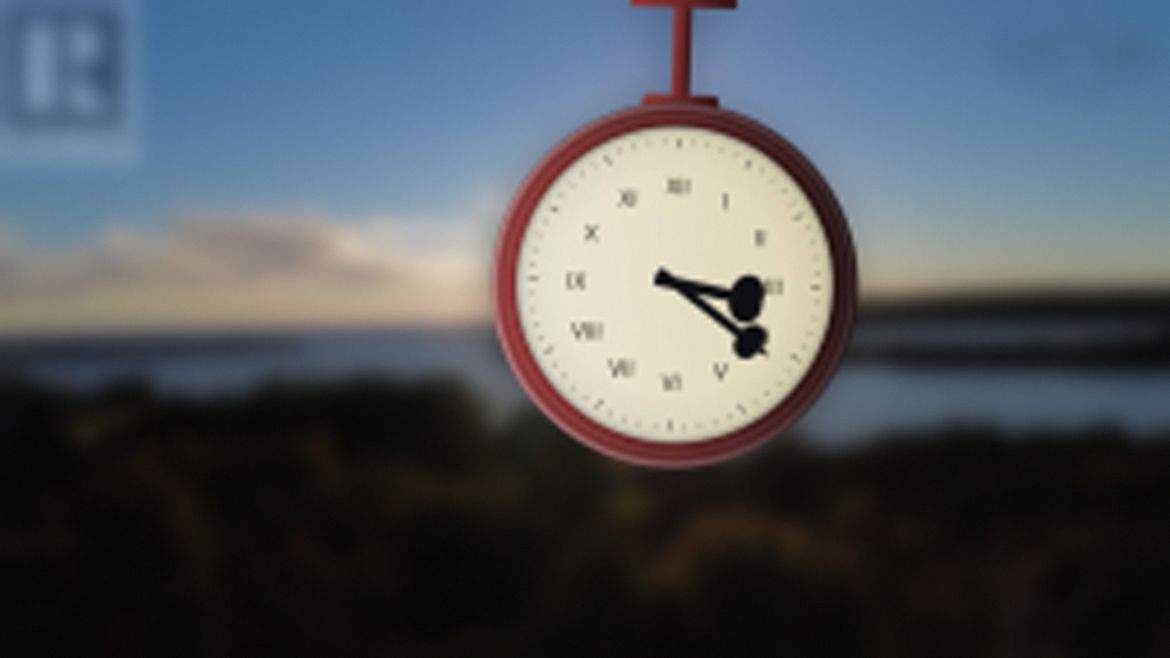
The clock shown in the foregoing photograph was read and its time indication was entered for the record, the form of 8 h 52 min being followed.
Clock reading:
3 h 21 min
